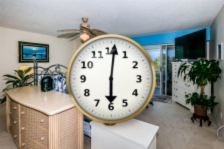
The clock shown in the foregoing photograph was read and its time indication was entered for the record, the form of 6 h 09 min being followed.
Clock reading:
6 h 01 min
